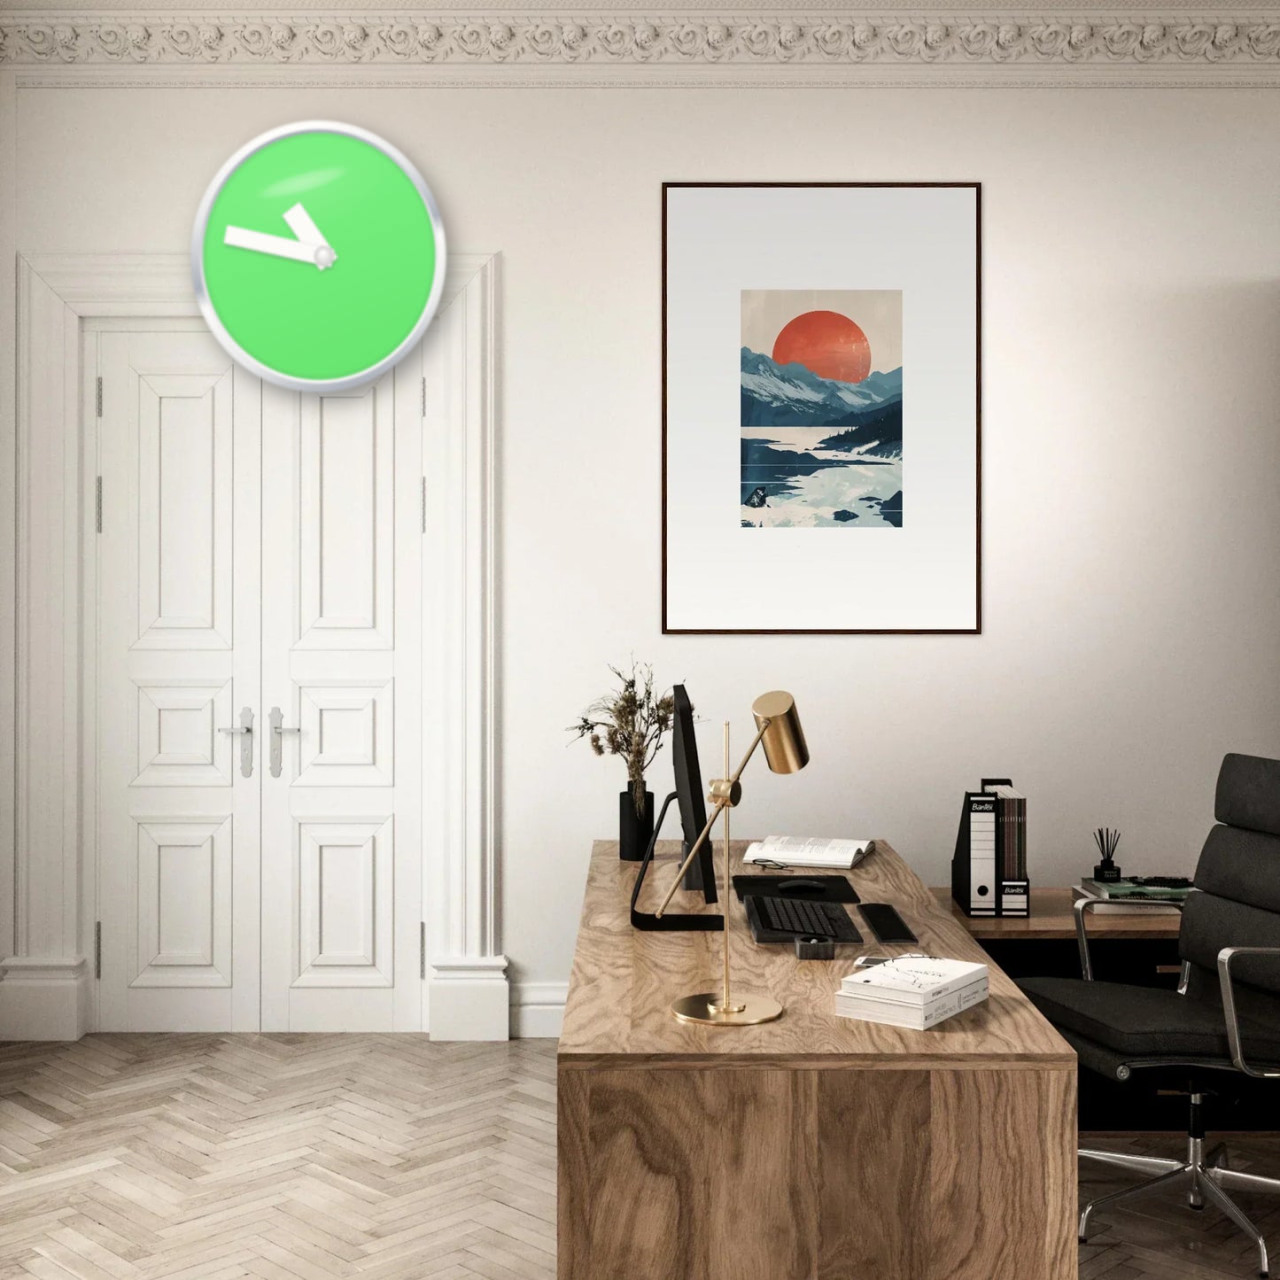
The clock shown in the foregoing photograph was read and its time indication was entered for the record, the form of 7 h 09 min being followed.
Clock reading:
10 h 47 min
